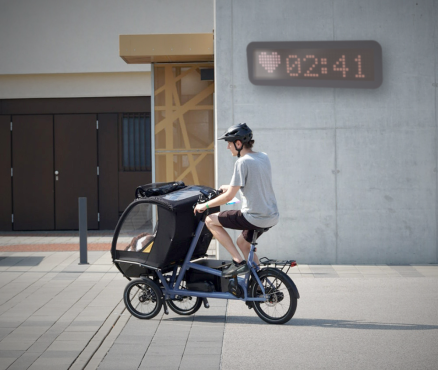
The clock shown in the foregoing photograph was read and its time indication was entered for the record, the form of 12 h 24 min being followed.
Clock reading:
2 h 41 min
